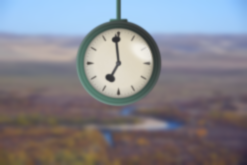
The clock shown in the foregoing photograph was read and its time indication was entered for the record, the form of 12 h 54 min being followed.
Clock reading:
6 h 59 min
